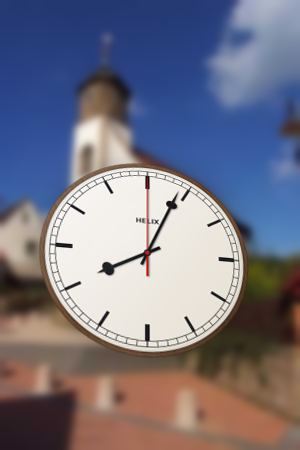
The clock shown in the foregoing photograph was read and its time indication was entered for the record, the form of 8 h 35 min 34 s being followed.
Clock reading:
8 h 04 min 00 s
